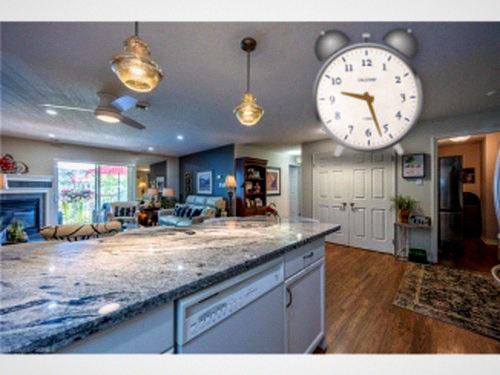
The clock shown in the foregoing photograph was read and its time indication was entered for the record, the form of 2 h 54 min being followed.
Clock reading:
9 h 27 min
